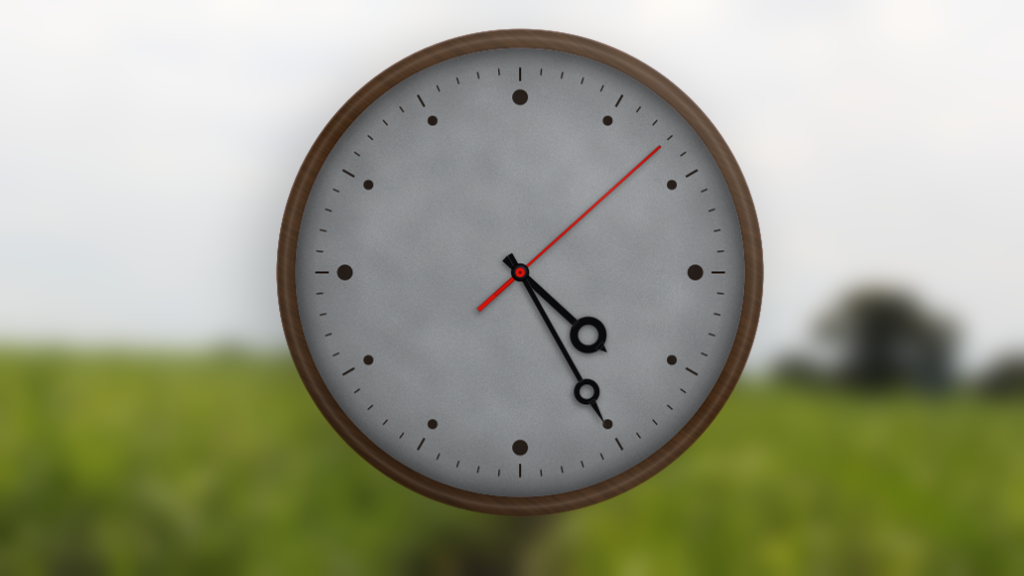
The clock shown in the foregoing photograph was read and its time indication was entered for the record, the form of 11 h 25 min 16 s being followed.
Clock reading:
4 h 25 min 08 s
